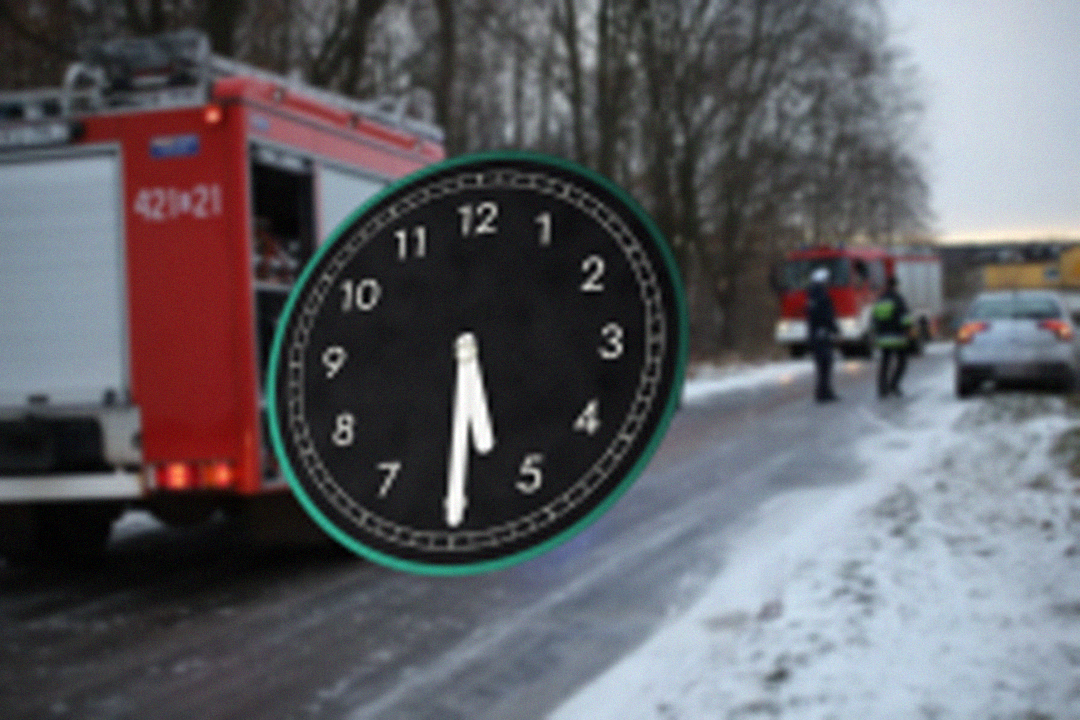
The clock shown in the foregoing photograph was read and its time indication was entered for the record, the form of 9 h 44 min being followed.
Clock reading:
5 h 30 min
